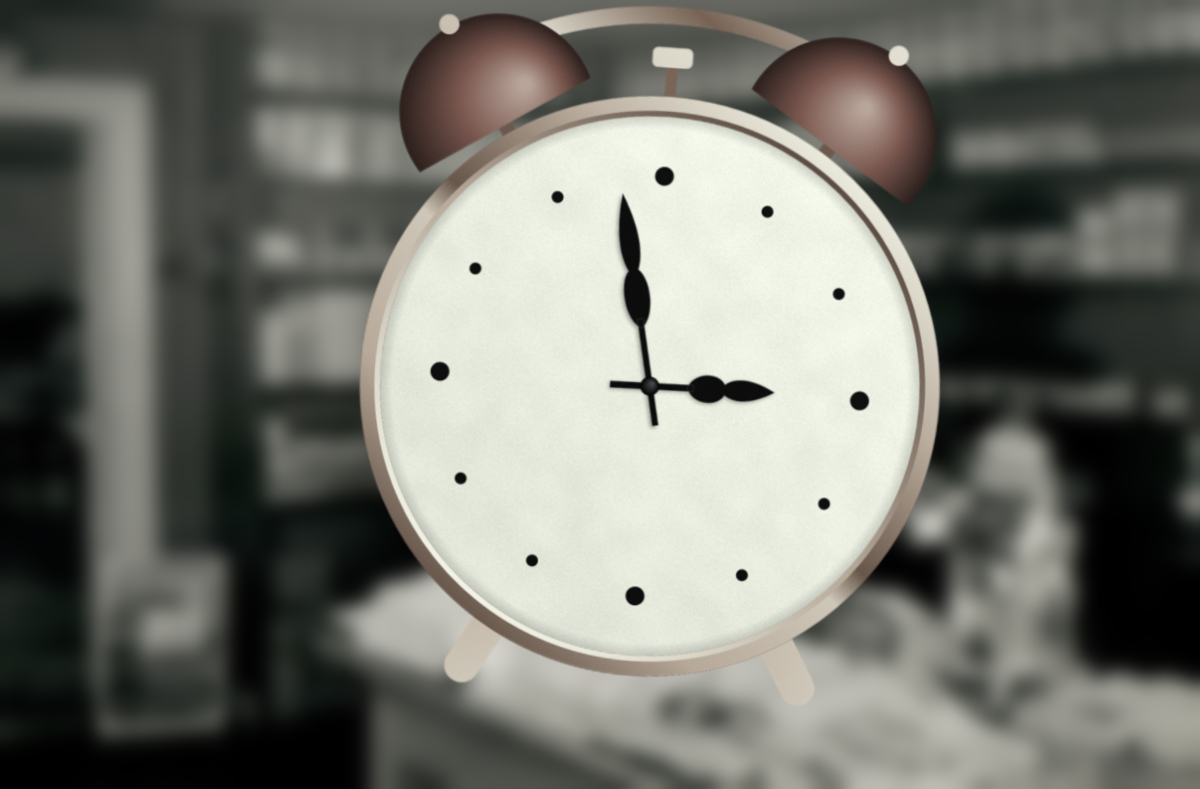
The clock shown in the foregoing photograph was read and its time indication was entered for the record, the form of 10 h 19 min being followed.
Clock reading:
2 h 58 min
